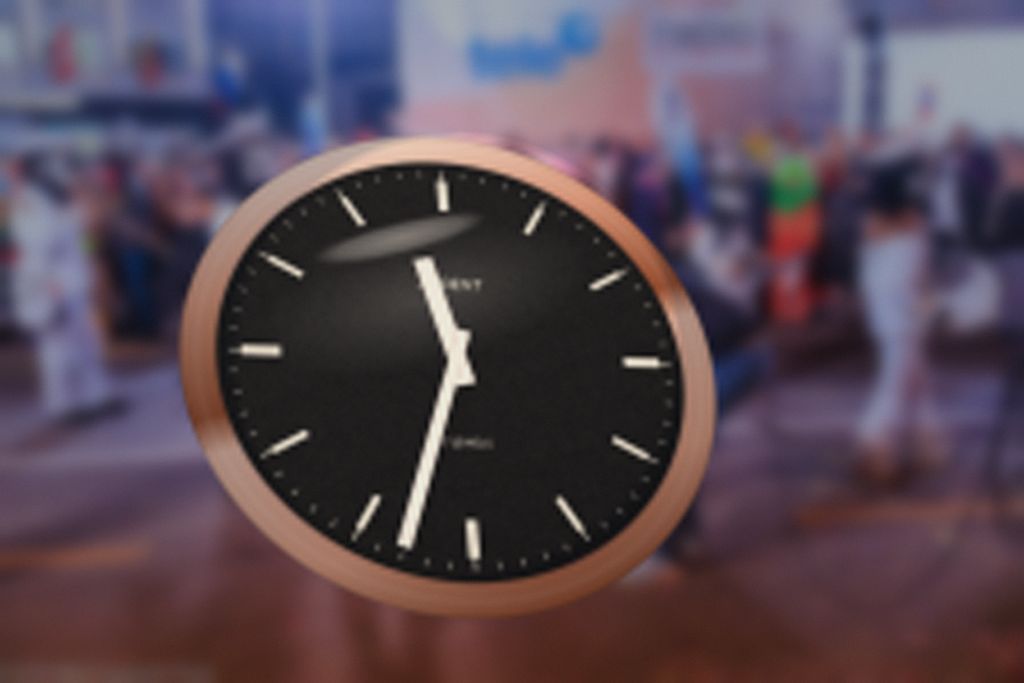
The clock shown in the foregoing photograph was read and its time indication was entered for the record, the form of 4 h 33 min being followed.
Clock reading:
11 h 33 min
